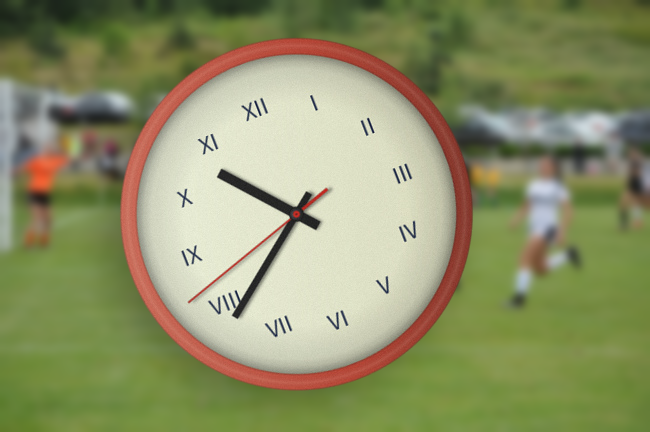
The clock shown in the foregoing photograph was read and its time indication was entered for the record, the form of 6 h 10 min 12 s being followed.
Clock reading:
10 h 38 min 42 s
